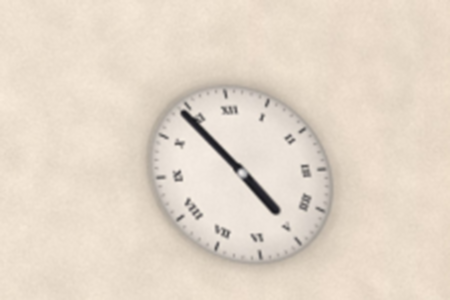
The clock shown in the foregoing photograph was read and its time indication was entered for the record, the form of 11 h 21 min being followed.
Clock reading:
4 h 54 min
